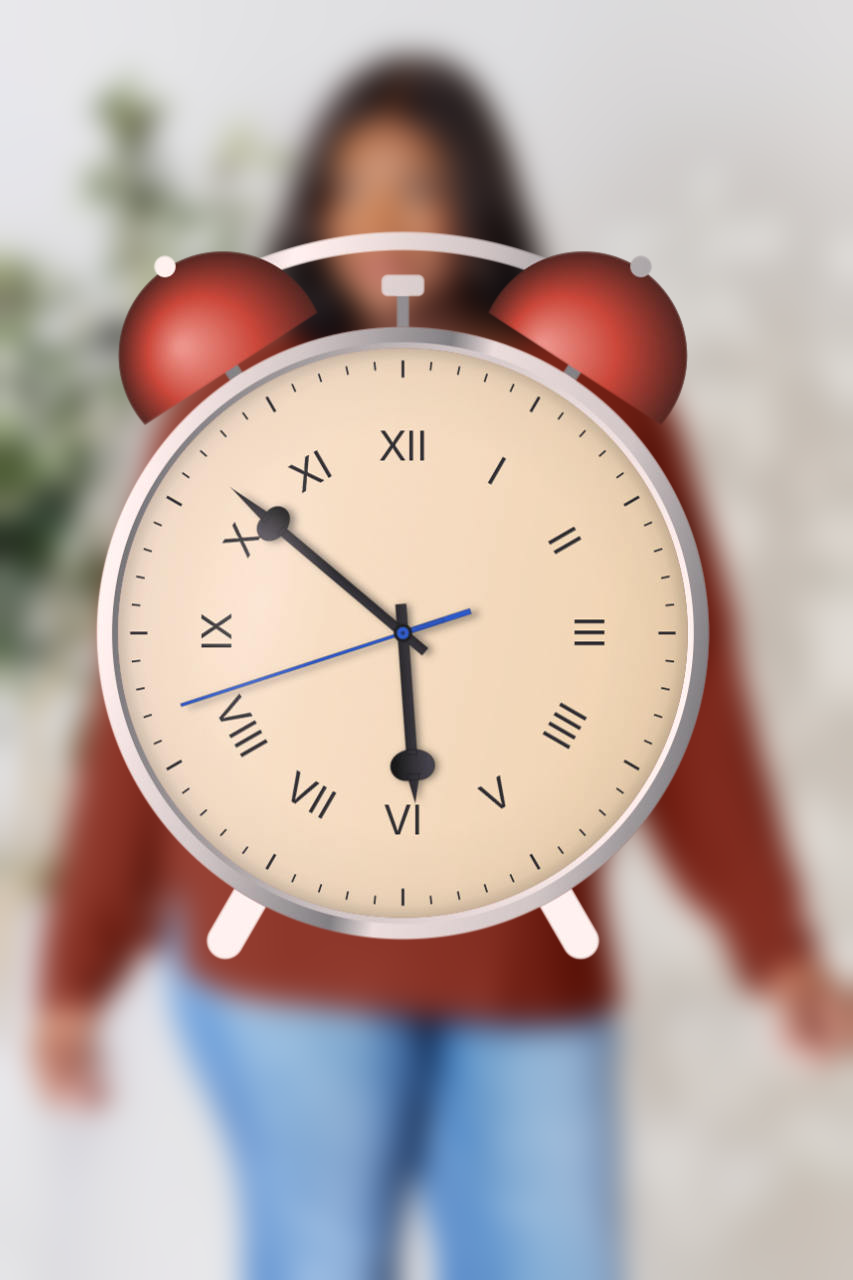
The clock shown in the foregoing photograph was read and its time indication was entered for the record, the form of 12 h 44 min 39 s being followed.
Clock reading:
5 h 51 min 42 s
